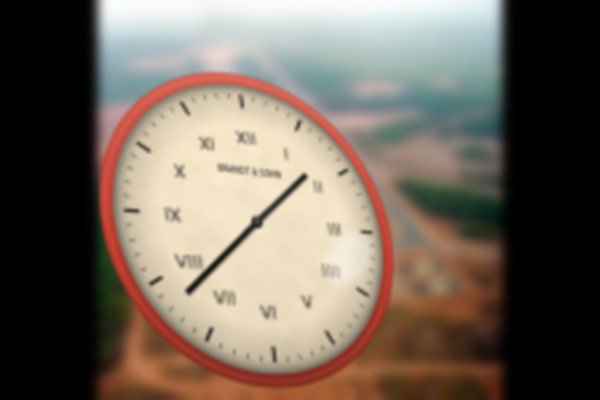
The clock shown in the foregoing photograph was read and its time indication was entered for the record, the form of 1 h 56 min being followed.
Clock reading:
1 h 38 min
